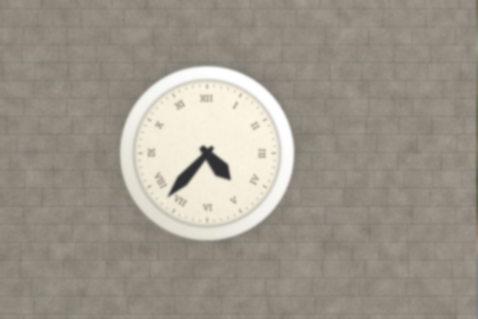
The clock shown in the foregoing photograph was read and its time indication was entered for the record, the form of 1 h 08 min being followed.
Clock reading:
4 h 37 min
